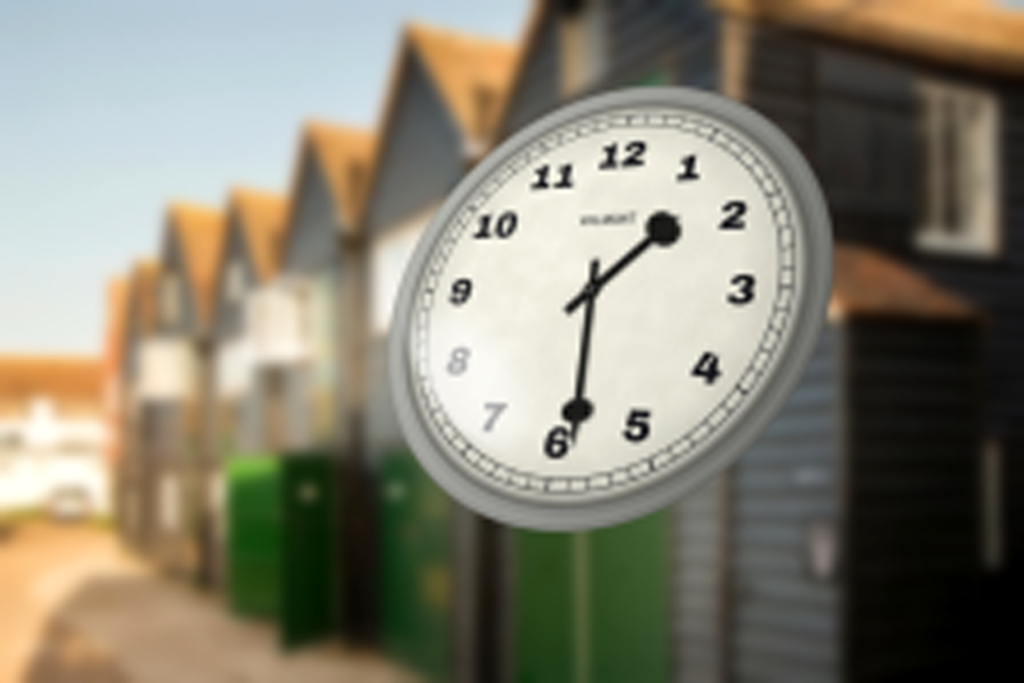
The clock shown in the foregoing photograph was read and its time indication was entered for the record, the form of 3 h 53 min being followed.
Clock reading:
1 h 29 min
